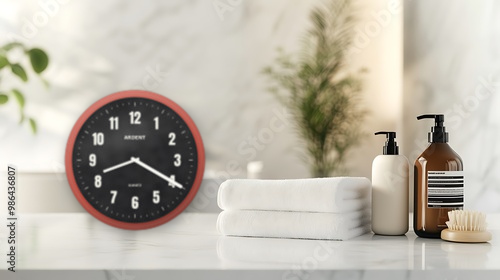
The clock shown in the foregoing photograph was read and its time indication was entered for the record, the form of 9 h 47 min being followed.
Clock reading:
8 h 20 min
